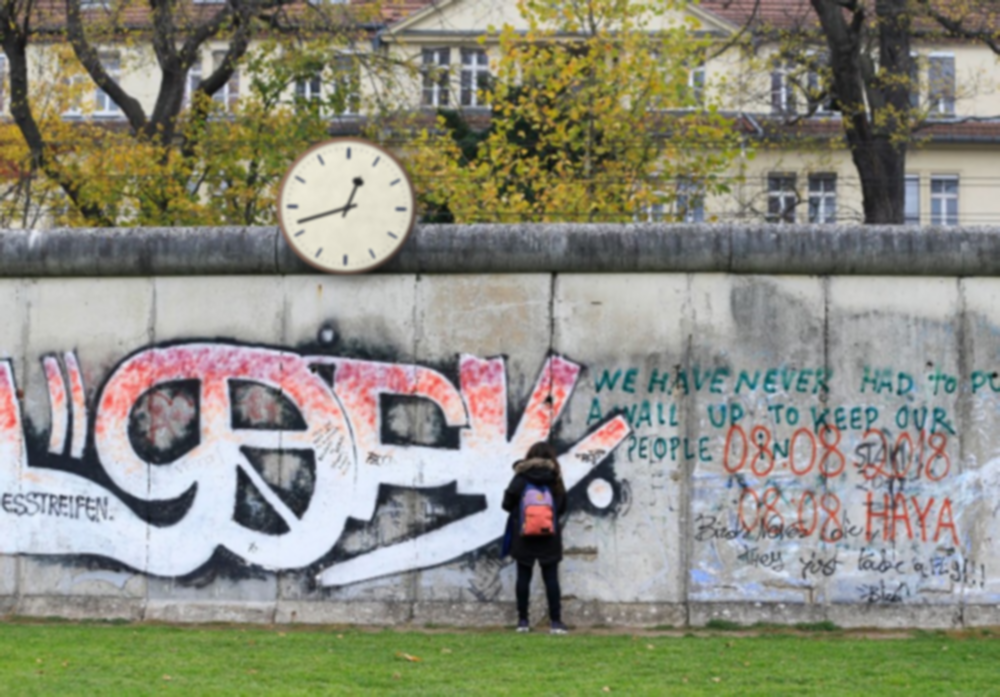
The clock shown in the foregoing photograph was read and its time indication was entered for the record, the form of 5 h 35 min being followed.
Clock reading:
12 h 42 min
